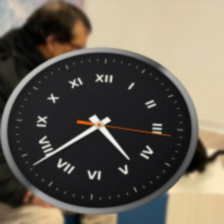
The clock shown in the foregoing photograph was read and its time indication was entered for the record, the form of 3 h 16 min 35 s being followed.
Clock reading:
4 h 38 min 16 s
